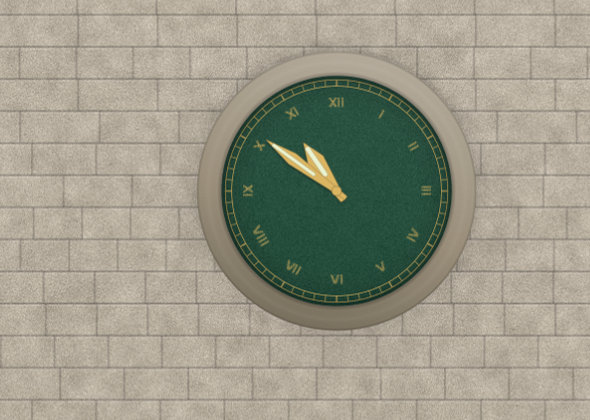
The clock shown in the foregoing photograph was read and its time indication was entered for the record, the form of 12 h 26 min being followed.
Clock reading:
10 h 51 min
